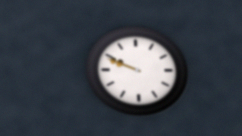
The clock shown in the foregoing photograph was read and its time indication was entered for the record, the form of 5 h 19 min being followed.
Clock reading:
9 h 49 min
